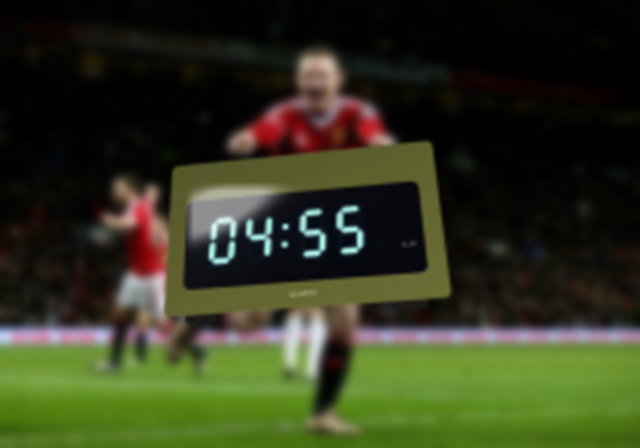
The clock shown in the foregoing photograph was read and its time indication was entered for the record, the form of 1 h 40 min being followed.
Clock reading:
4 h 55 min
